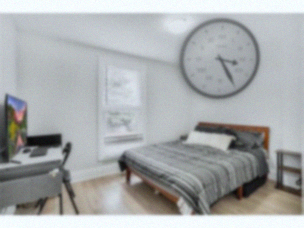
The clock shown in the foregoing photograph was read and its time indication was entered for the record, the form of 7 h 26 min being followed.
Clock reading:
3 h 25 min
